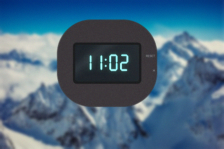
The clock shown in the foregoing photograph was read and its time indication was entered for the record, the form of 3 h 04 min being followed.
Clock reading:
11 h 02 min
